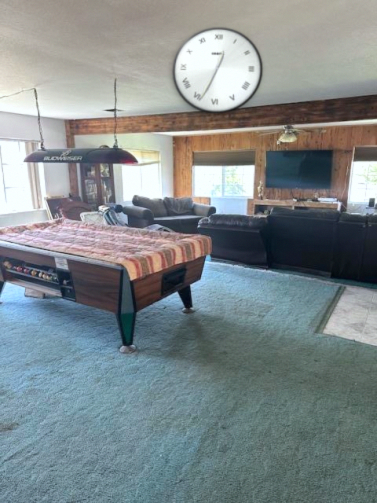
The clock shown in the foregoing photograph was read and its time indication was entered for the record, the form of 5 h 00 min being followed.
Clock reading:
12 h 34 min
